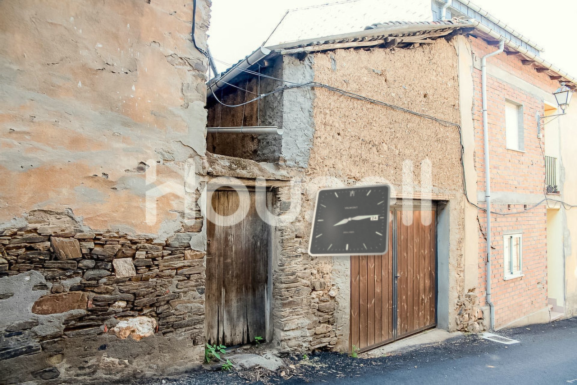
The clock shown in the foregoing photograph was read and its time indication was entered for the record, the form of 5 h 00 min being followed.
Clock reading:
8 h 14 min
